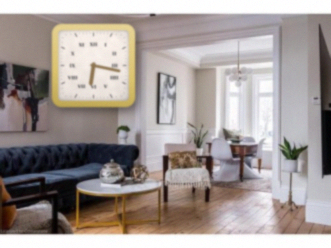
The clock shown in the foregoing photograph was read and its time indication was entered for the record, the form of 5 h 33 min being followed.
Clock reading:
6 h 17 min
